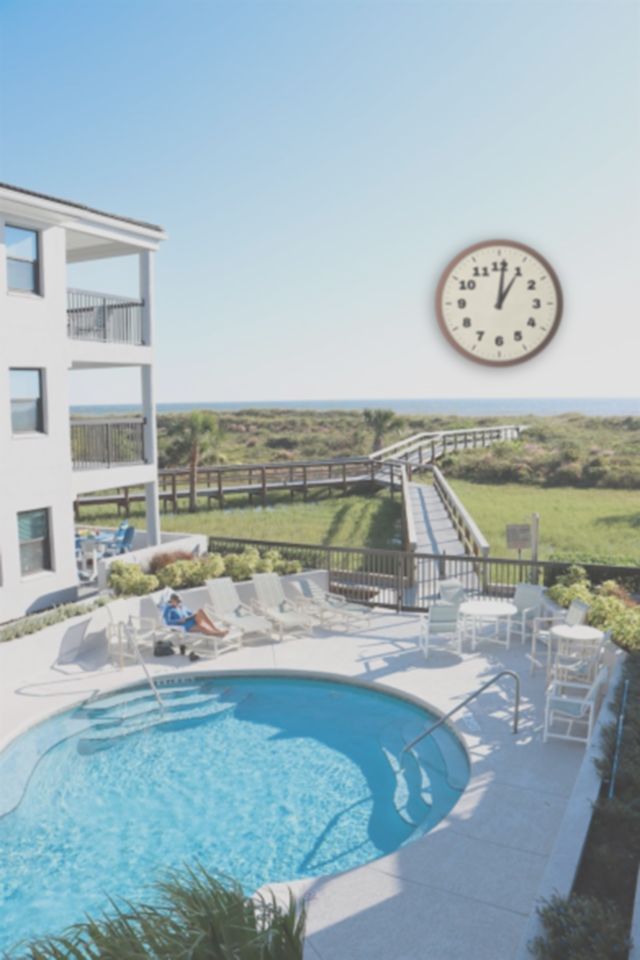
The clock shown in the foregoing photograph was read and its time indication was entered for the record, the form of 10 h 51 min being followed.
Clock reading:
1 h 01 min
